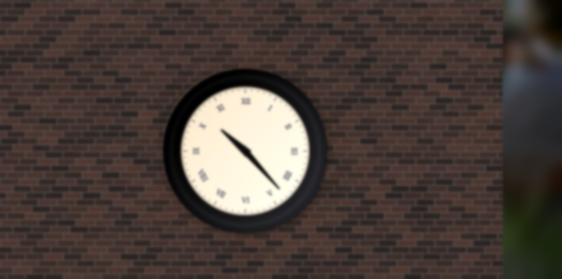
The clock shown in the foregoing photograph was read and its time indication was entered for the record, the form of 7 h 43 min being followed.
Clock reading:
10 h 23 min
